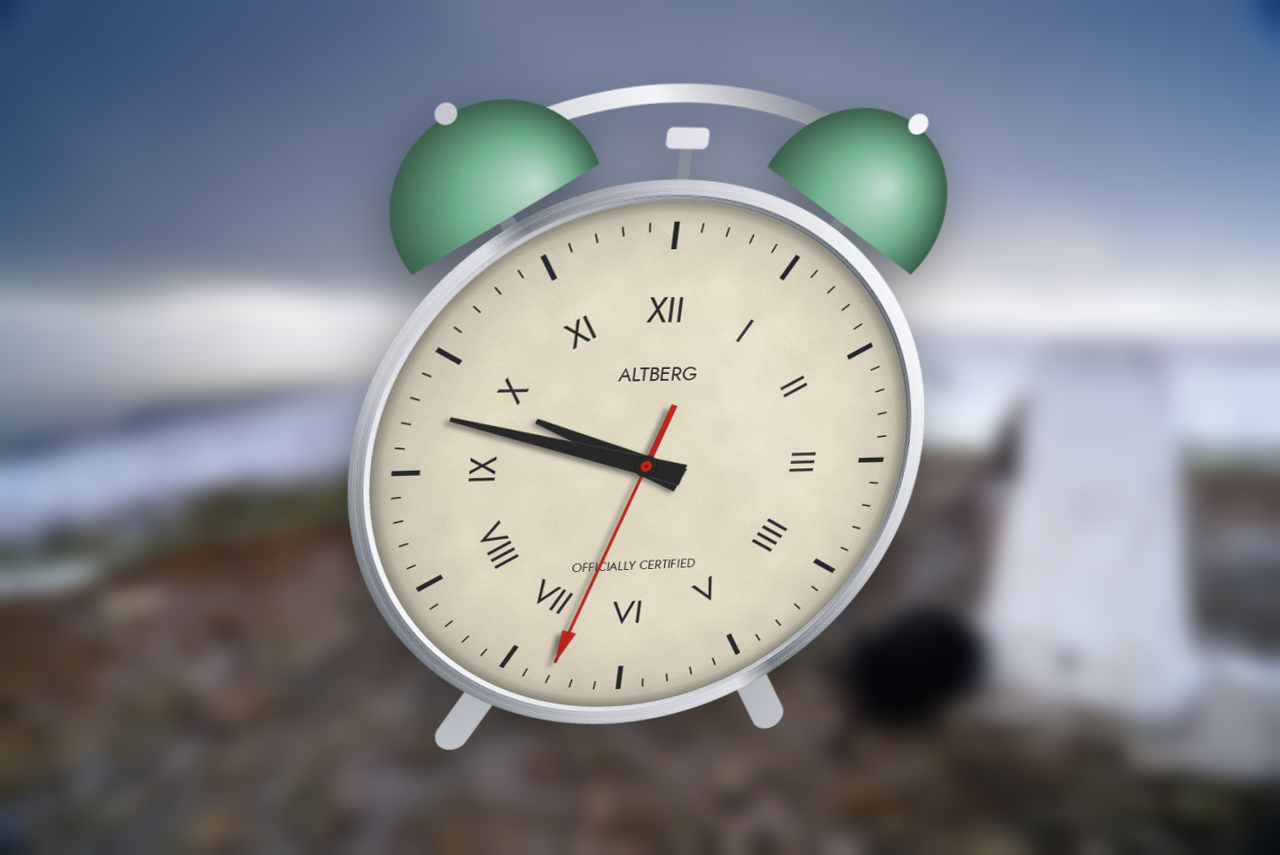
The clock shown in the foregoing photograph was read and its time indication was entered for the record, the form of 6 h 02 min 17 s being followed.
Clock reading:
9 h 47 min 33 s
